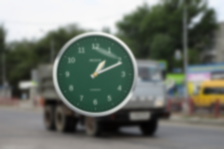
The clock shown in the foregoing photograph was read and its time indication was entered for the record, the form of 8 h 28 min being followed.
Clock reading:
1 h 11 min
